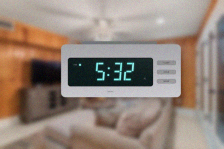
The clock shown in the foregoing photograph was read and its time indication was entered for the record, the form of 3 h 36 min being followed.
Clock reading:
5 h 32 min
